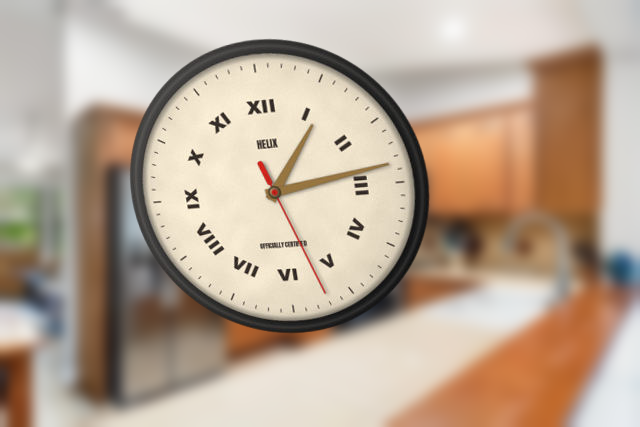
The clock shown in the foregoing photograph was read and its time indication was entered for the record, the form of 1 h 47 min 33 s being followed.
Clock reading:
1 h 13 min 27 s
